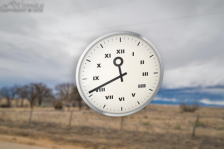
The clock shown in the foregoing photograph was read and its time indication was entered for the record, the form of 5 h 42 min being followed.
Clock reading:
11 h 41 min
